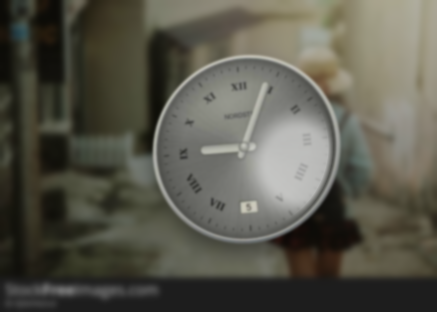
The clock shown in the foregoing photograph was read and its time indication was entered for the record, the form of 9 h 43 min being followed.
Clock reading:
9 h 04 min
